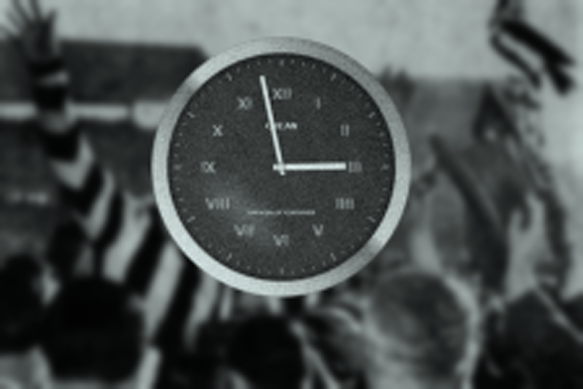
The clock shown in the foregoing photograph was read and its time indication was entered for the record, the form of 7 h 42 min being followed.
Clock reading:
2 h 58 min
